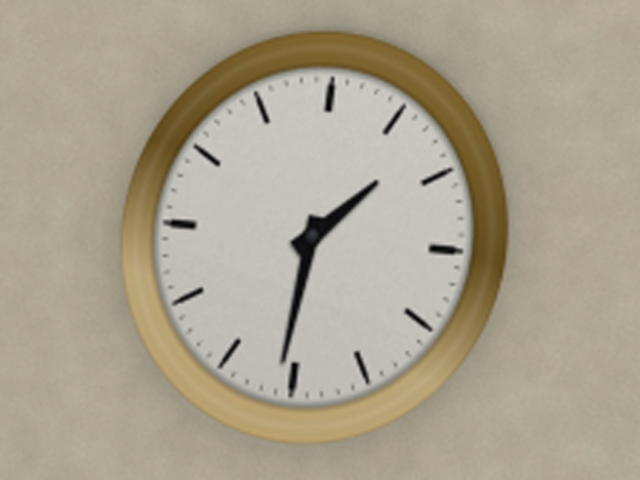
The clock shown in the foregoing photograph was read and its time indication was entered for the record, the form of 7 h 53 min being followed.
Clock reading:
1 h 31 min
